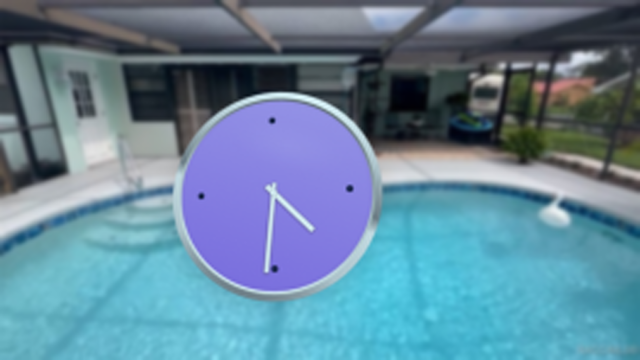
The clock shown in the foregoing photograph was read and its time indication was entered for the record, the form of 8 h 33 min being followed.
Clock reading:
4 h 31 min
